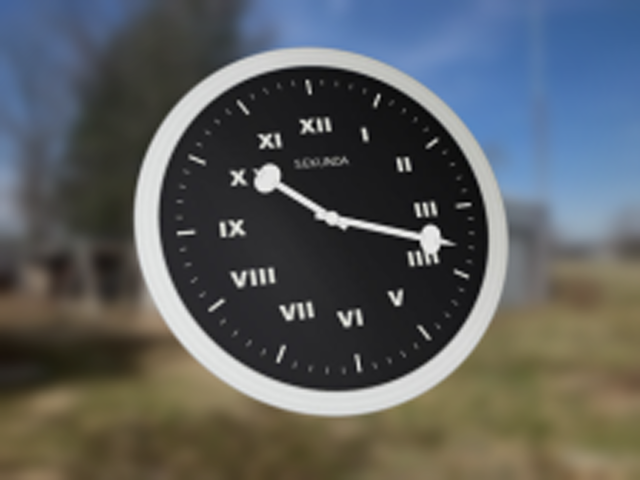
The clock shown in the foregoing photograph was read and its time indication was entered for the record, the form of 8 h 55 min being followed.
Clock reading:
10 h 18 min
